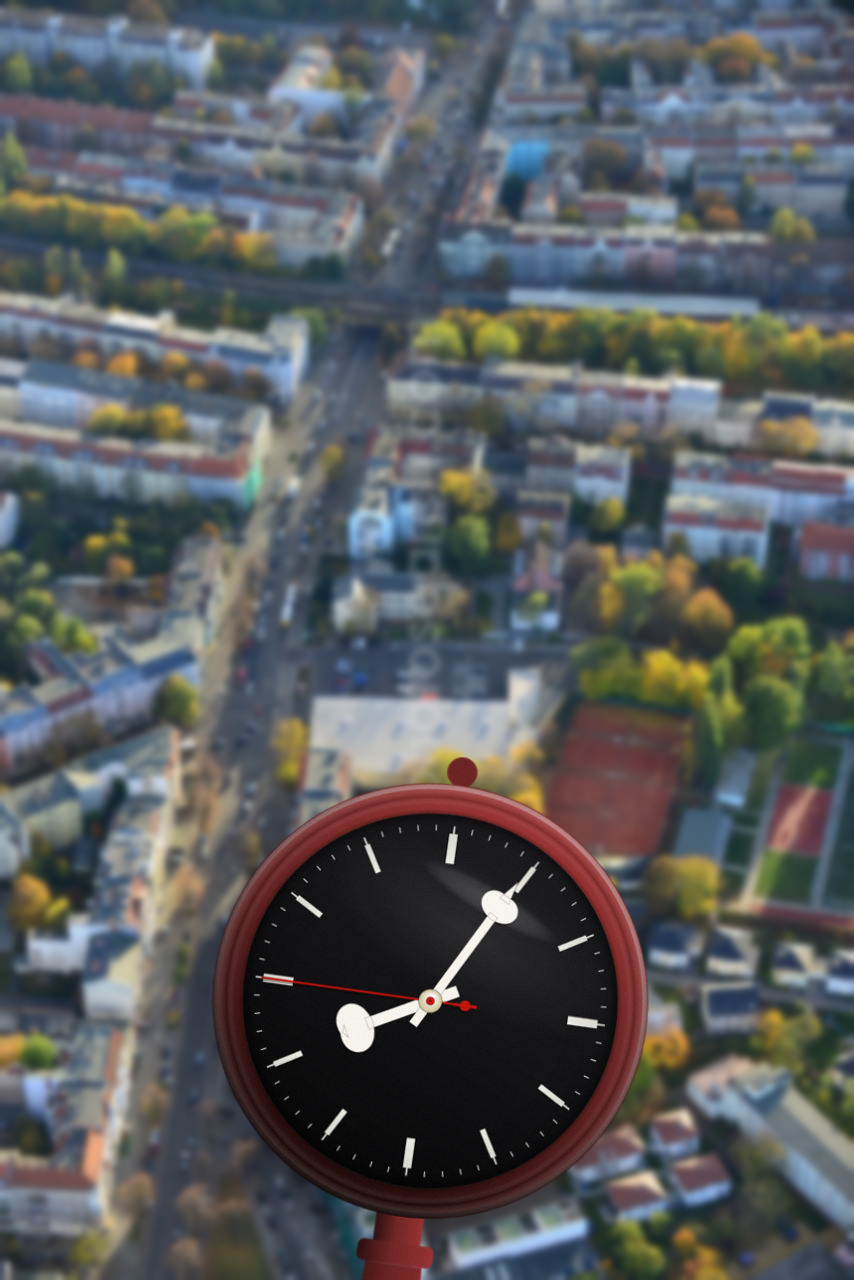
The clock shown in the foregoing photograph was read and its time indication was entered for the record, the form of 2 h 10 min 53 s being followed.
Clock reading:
8 h 04 min 45 s
